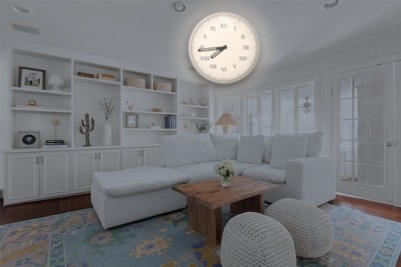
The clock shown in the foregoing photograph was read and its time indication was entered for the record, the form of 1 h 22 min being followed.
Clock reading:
7 h 44 min
